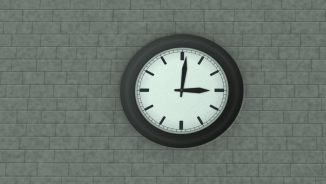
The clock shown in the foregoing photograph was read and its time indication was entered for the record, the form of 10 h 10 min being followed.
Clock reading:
3 h 01 min
